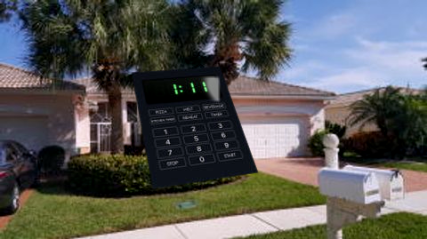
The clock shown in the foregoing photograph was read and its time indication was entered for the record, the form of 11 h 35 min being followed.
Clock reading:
1 h 11 min
